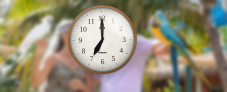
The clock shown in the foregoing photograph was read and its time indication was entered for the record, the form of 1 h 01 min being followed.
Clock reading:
7 h 00 min
